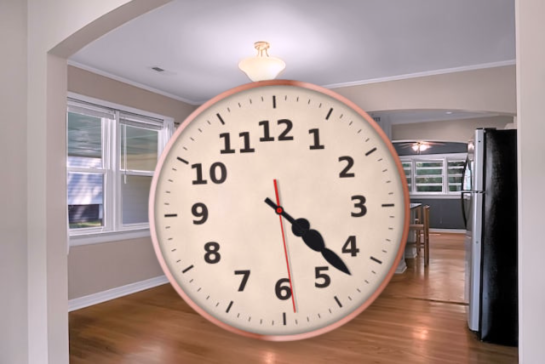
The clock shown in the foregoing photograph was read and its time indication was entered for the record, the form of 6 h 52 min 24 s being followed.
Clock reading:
4 h 22 min 29 s
